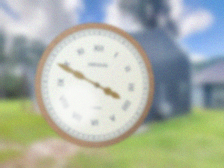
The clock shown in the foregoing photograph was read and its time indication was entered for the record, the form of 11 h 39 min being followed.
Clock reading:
3 h 49 min
